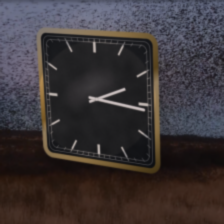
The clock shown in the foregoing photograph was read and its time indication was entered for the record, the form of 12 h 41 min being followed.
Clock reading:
2 h 16 min
